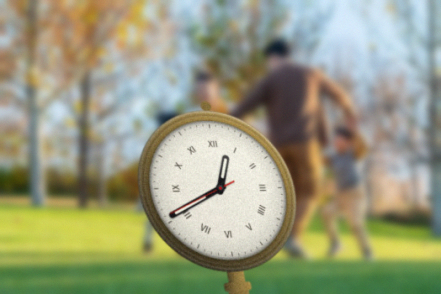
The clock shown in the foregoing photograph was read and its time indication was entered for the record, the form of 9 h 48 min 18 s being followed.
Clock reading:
12 h 40 min 41 s
